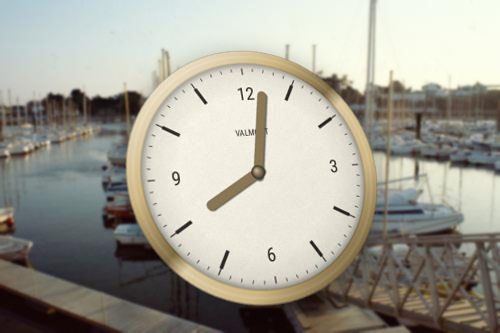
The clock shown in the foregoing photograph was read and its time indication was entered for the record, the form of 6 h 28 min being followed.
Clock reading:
8 h 02 min
